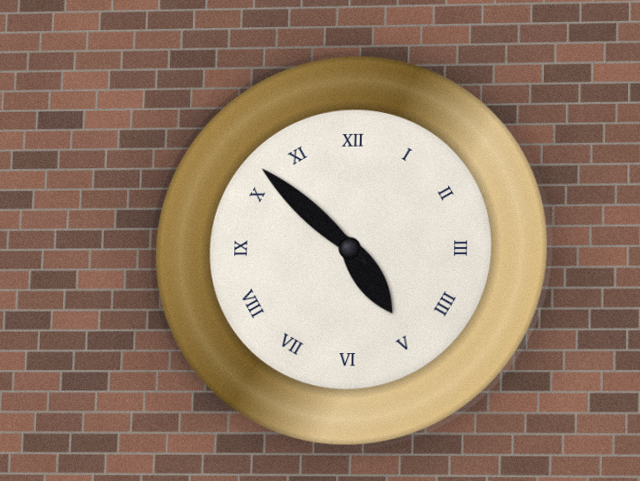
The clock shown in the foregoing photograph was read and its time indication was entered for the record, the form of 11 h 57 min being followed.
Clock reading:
4 h 52 min
